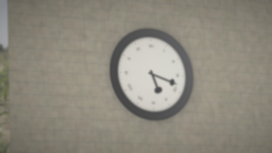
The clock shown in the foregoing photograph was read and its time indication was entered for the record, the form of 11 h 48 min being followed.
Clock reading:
5 h 18 min
